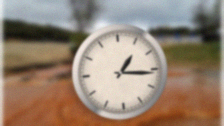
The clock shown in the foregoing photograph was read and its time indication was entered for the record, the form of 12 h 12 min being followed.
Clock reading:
1 h 16 min
